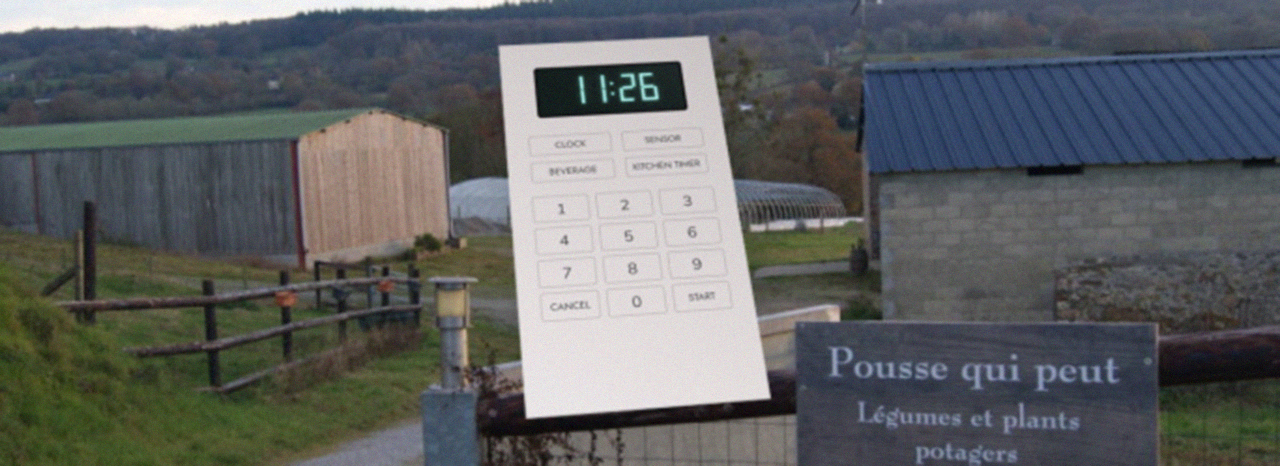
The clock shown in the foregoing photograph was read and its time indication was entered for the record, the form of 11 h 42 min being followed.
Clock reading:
11 h 26 min
